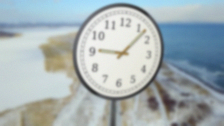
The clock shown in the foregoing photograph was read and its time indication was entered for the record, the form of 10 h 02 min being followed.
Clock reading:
9 h 07 min
